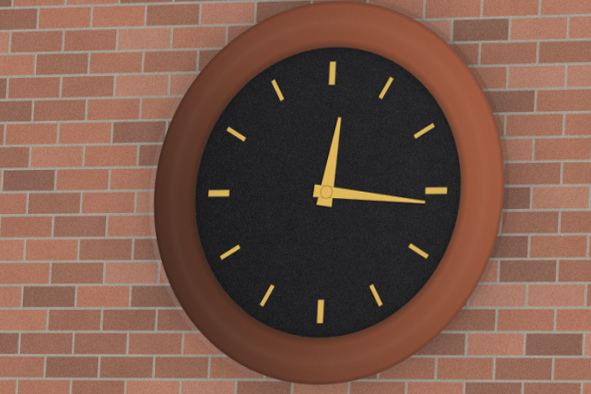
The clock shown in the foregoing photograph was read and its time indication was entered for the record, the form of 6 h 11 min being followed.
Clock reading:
12 h 16 min
